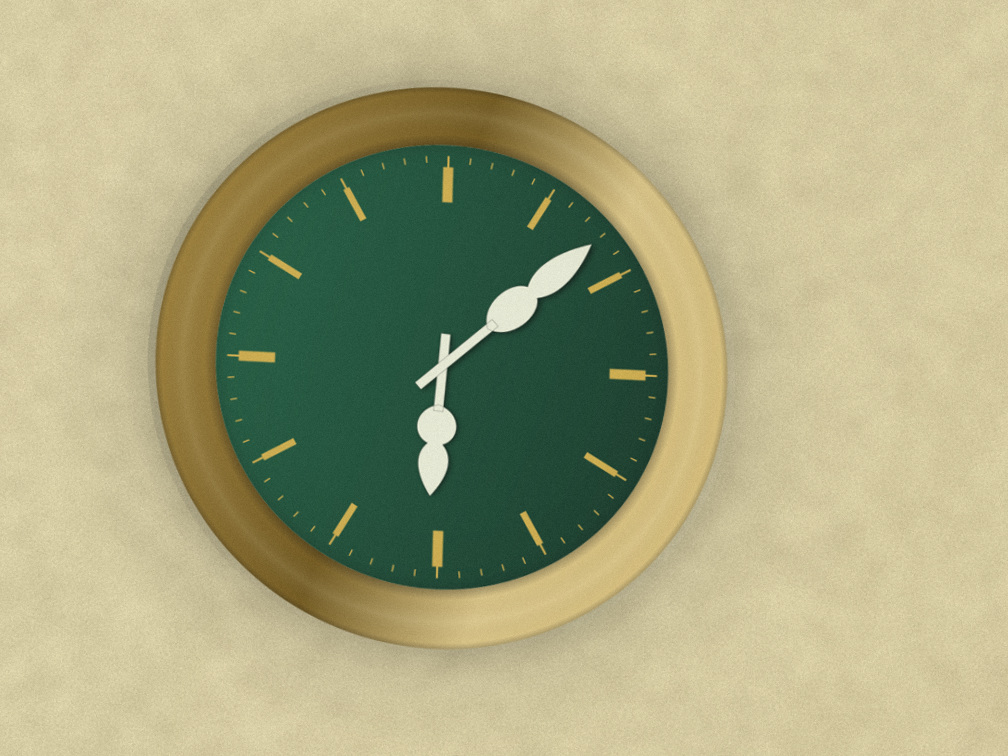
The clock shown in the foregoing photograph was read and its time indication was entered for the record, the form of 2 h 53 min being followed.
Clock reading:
6 h 08 min
